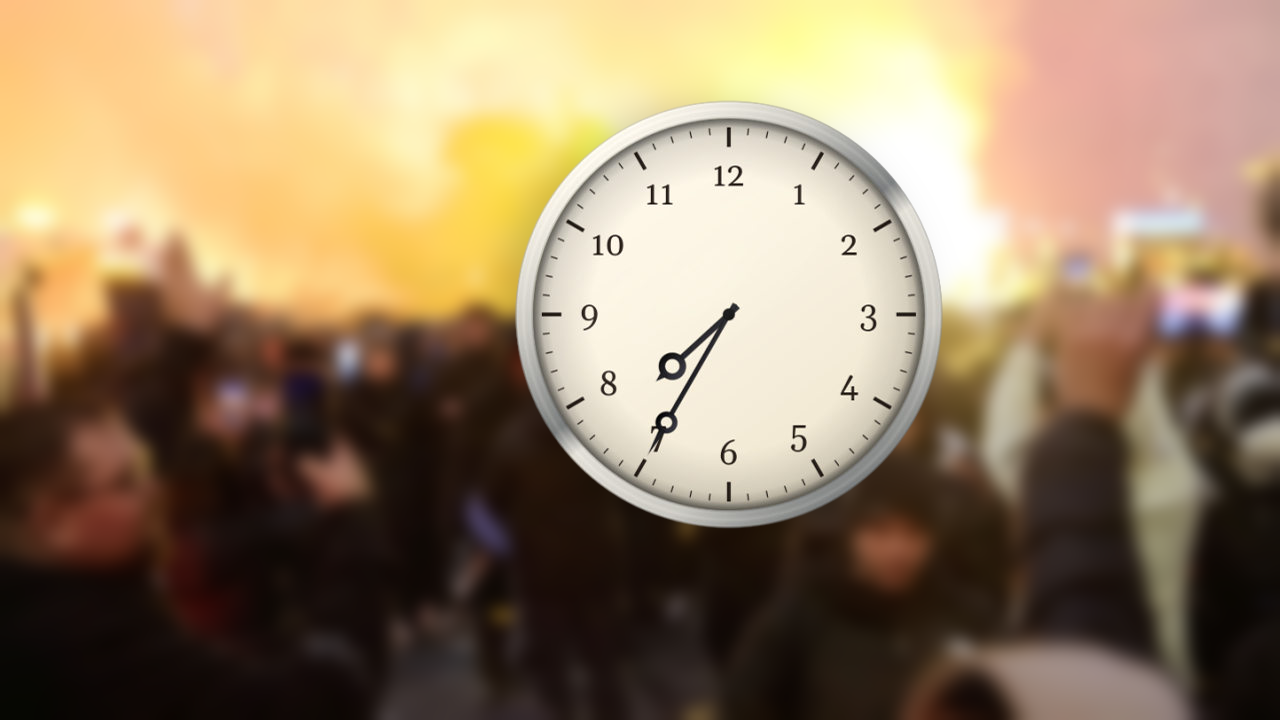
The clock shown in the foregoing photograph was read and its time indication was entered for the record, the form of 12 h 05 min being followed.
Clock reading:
7 h 35 min
